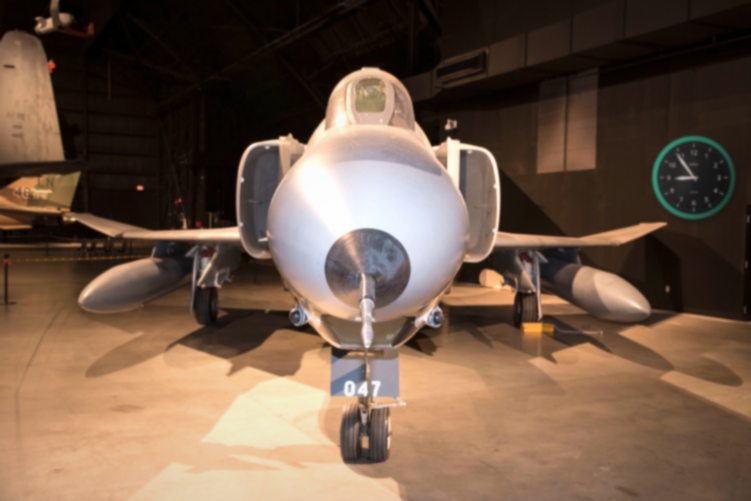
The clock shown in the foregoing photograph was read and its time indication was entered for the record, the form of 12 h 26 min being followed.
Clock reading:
8 h 54 min
